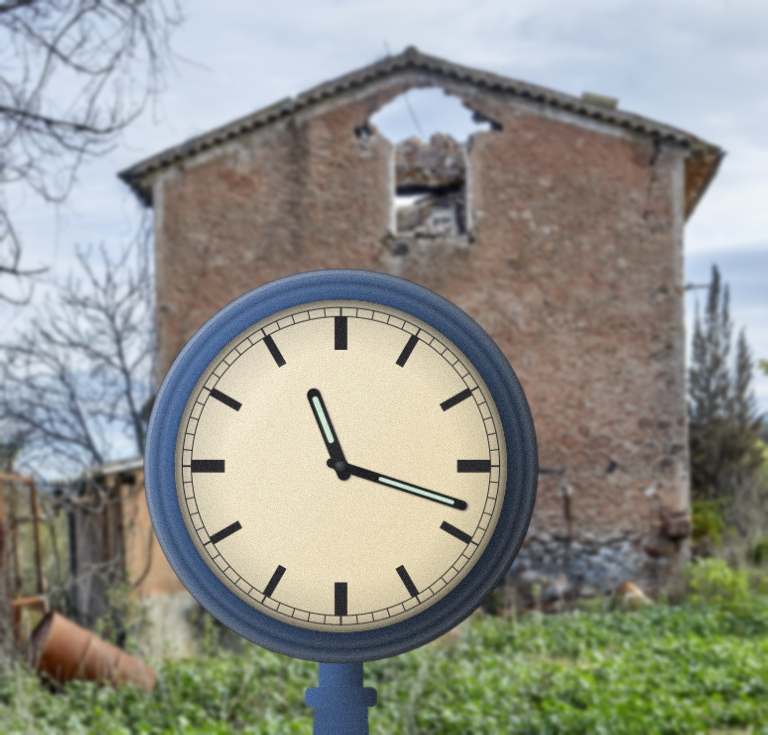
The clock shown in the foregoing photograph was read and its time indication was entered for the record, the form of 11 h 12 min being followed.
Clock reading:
11 h 18 min
